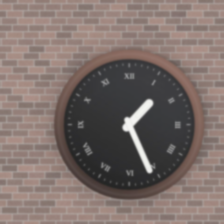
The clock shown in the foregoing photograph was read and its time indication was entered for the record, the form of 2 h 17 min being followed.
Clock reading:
1 h 26 min
